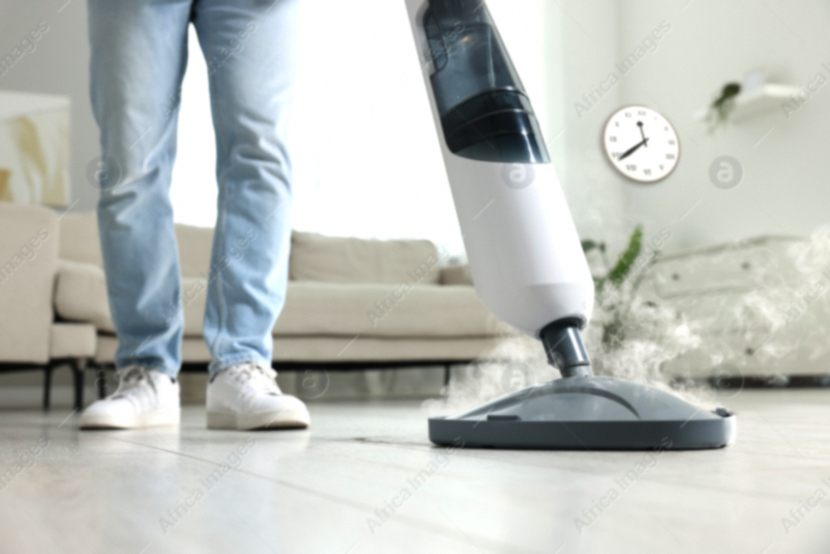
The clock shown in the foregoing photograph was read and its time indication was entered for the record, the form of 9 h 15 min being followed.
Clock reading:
11 h 39 min
